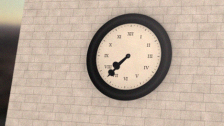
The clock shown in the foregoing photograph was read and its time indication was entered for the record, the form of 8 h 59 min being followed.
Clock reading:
7 h 37 min
